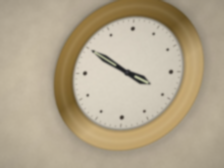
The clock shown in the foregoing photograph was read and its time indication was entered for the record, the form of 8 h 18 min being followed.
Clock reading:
3 h 50 min
